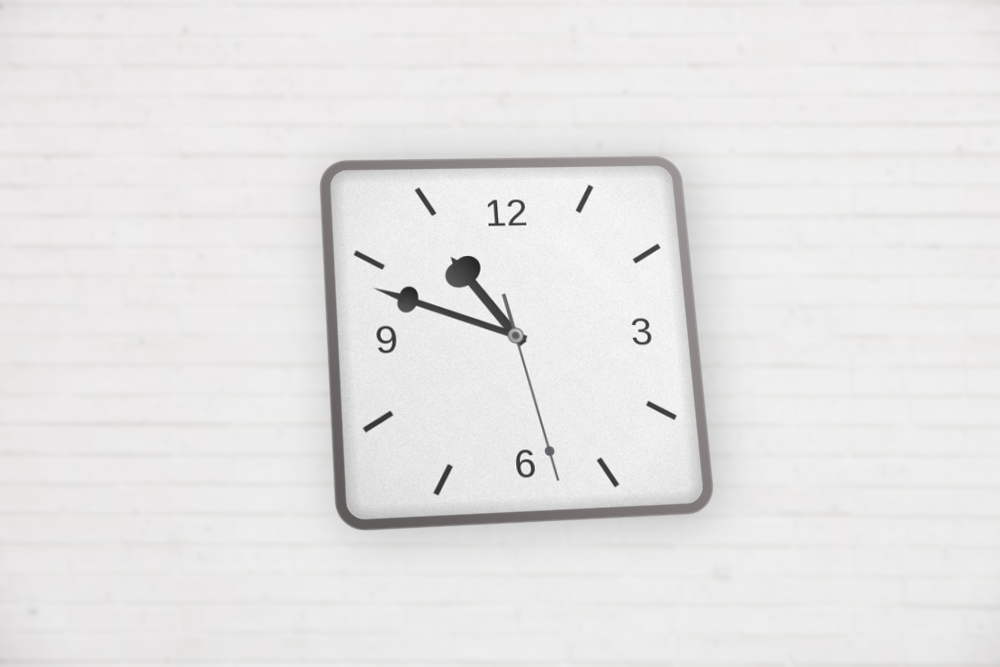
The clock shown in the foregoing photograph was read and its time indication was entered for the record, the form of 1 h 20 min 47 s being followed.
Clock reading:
10 h 48 min 28 s
